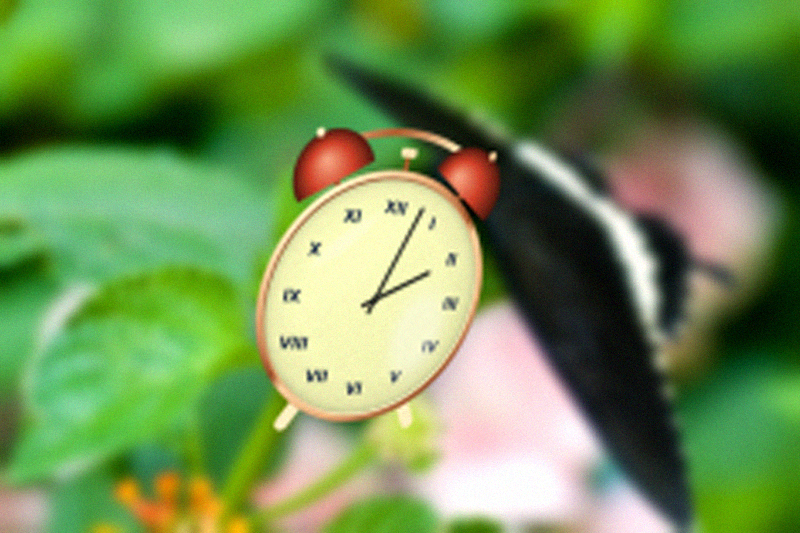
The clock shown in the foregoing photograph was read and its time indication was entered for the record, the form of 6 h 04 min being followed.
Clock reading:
2 h 03 min
